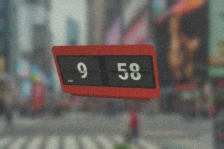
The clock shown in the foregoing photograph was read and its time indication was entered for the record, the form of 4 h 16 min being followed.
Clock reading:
9 h 58 min
